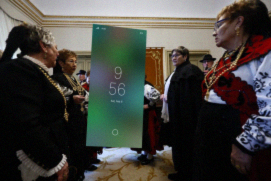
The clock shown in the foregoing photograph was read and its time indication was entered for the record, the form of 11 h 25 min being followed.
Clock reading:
9 h 56 min
